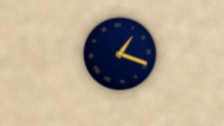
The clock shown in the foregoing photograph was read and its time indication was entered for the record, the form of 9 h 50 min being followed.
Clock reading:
1 h 19 min
